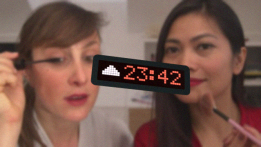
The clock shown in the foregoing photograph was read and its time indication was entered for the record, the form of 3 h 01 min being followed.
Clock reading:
23 h 42 min
